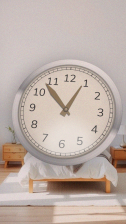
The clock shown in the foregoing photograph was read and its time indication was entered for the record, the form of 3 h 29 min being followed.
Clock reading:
12 h 53 min
